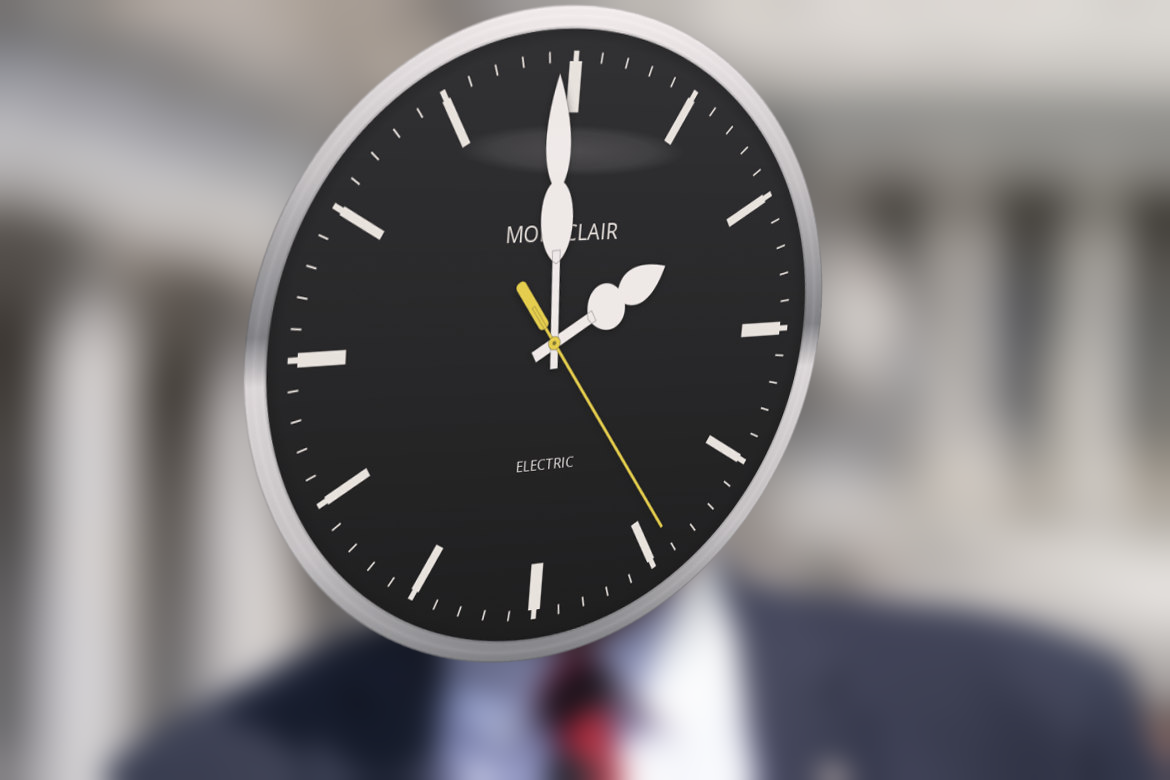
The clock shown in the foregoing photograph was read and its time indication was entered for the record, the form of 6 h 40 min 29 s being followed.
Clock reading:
1 h 59 min 24 s
